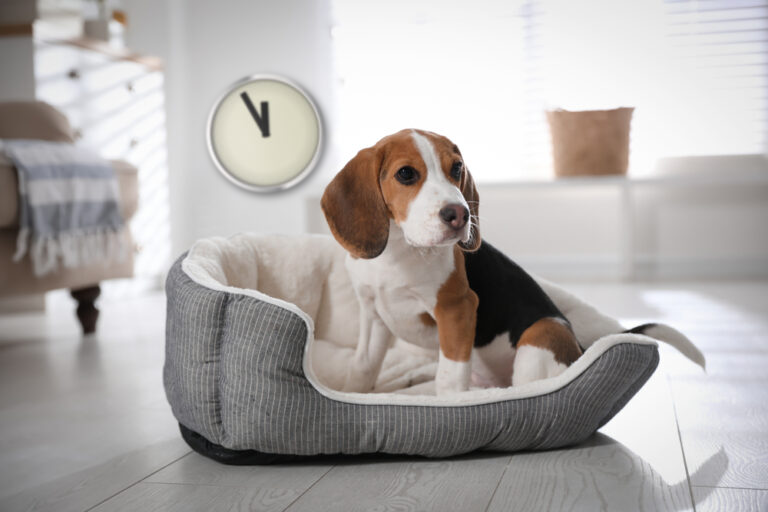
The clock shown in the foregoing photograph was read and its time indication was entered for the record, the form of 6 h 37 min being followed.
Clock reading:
11 h 55 min
